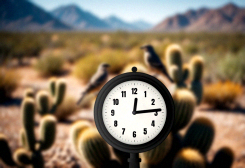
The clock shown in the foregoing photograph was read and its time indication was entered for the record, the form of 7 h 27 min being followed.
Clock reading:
12 h 14 min
